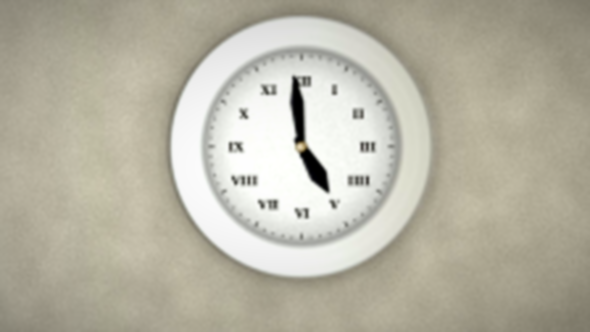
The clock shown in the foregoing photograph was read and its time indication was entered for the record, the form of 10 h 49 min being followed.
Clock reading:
4 h 59 min
